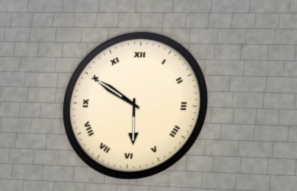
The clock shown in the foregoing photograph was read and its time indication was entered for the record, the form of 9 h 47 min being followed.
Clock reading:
5 h 50 min
